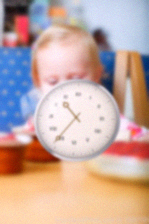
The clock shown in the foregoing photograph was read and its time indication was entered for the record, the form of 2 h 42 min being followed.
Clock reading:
10 h 36 min
